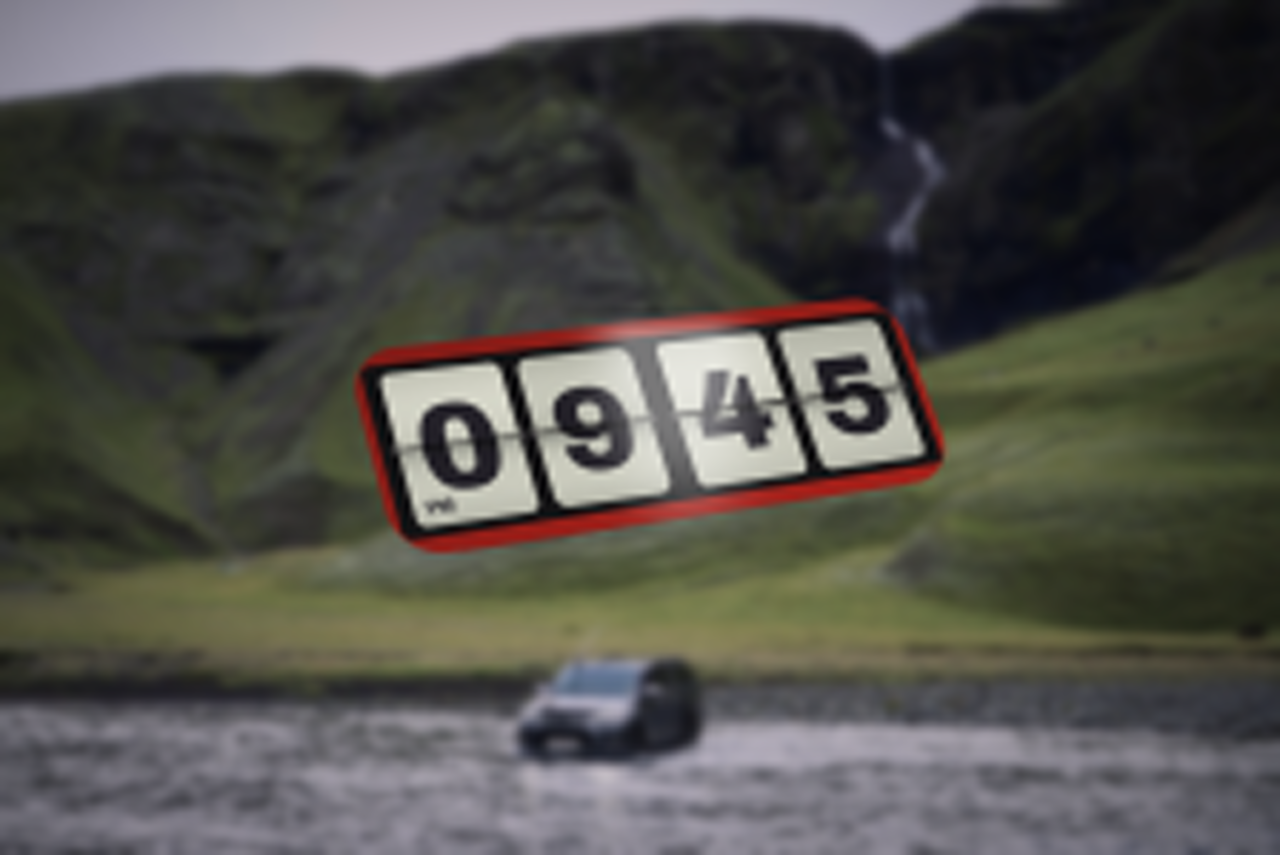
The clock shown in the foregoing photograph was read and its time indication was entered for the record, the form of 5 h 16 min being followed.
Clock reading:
9 h 45 min
